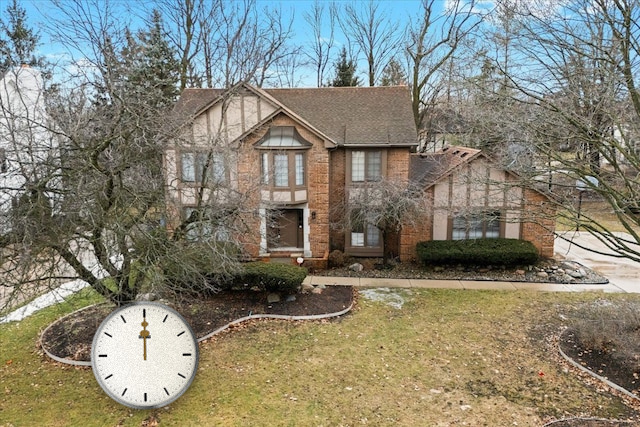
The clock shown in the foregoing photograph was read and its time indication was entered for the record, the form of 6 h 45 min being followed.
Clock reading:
12 h 00 min
